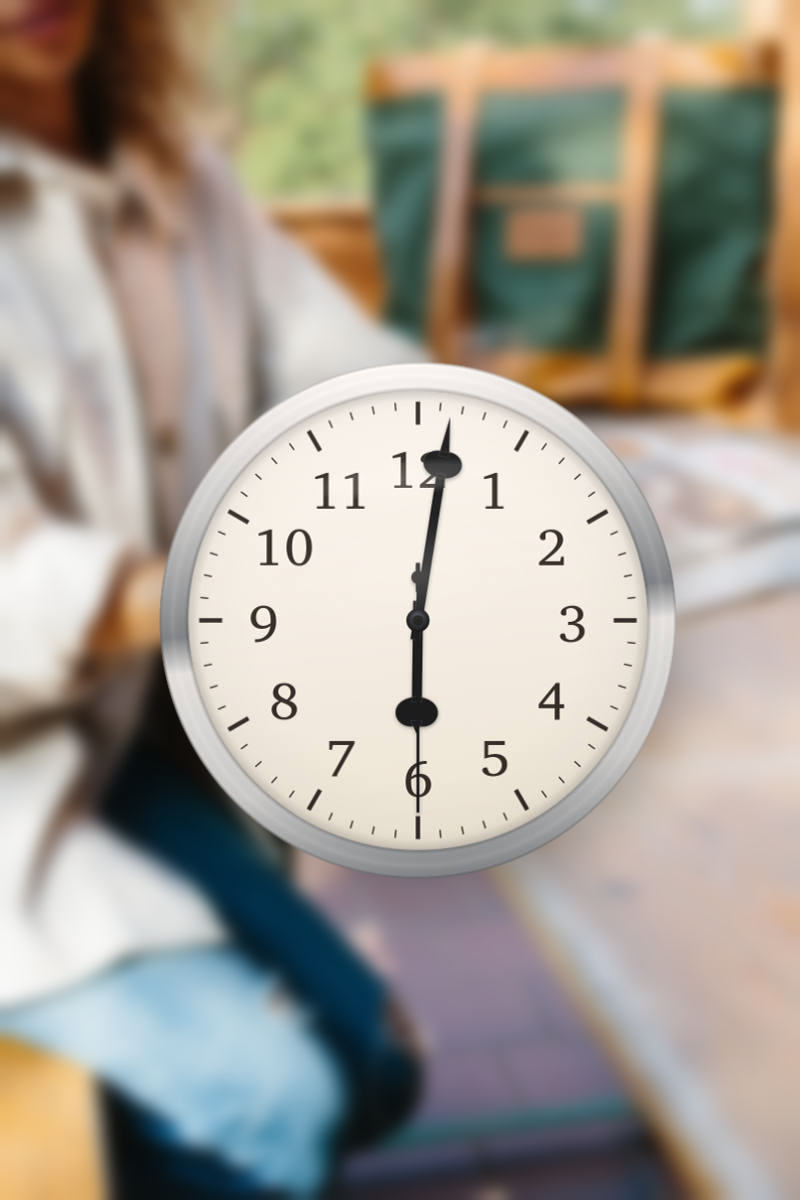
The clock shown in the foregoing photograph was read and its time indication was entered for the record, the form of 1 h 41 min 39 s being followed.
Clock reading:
6 h 01 min 30 s
